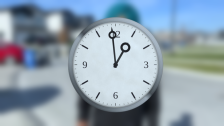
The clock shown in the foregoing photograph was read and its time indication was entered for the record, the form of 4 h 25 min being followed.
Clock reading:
12 h 59 min
